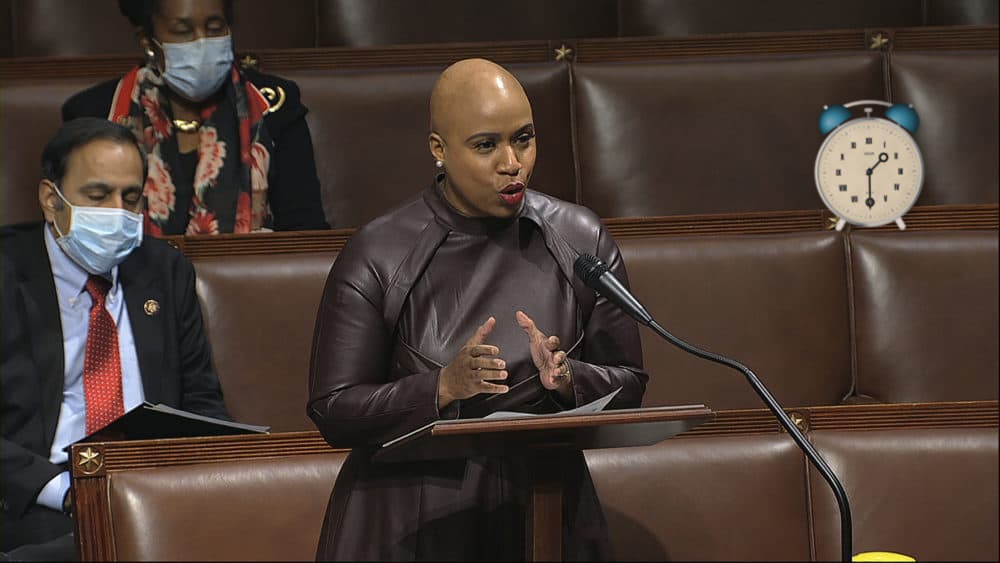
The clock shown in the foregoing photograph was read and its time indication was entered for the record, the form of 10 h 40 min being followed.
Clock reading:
1 h 30 min
